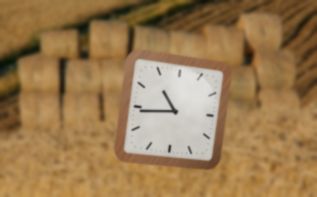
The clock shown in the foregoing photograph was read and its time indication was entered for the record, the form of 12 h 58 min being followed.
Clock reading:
10 h 44 min
